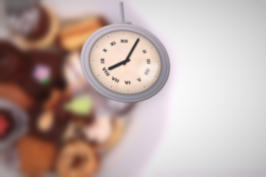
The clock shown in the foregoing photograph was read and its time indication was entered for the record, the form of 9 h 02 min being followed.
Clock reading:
8 h 05 min
